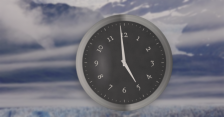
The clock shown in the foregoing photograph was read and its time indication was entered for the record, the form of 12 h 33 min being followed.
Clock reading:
4 h 59 min
